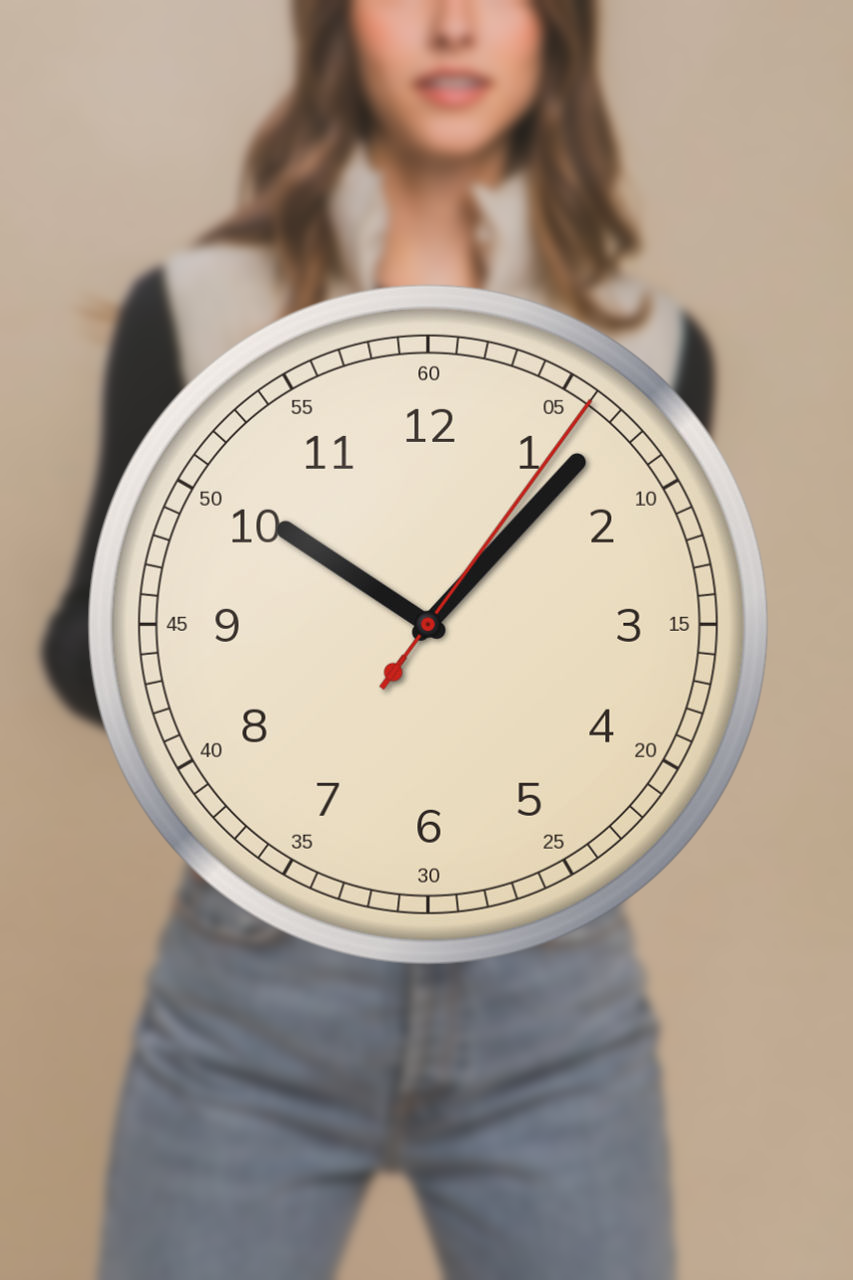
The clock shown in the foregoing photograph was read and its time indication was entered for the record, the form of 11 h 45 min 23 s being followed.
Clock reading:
10 h 07 min 06 s
